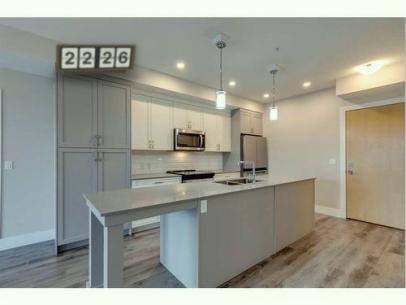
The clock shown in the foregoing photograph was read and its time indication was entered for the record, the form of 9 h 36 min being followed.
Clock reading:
22 h 26 min
